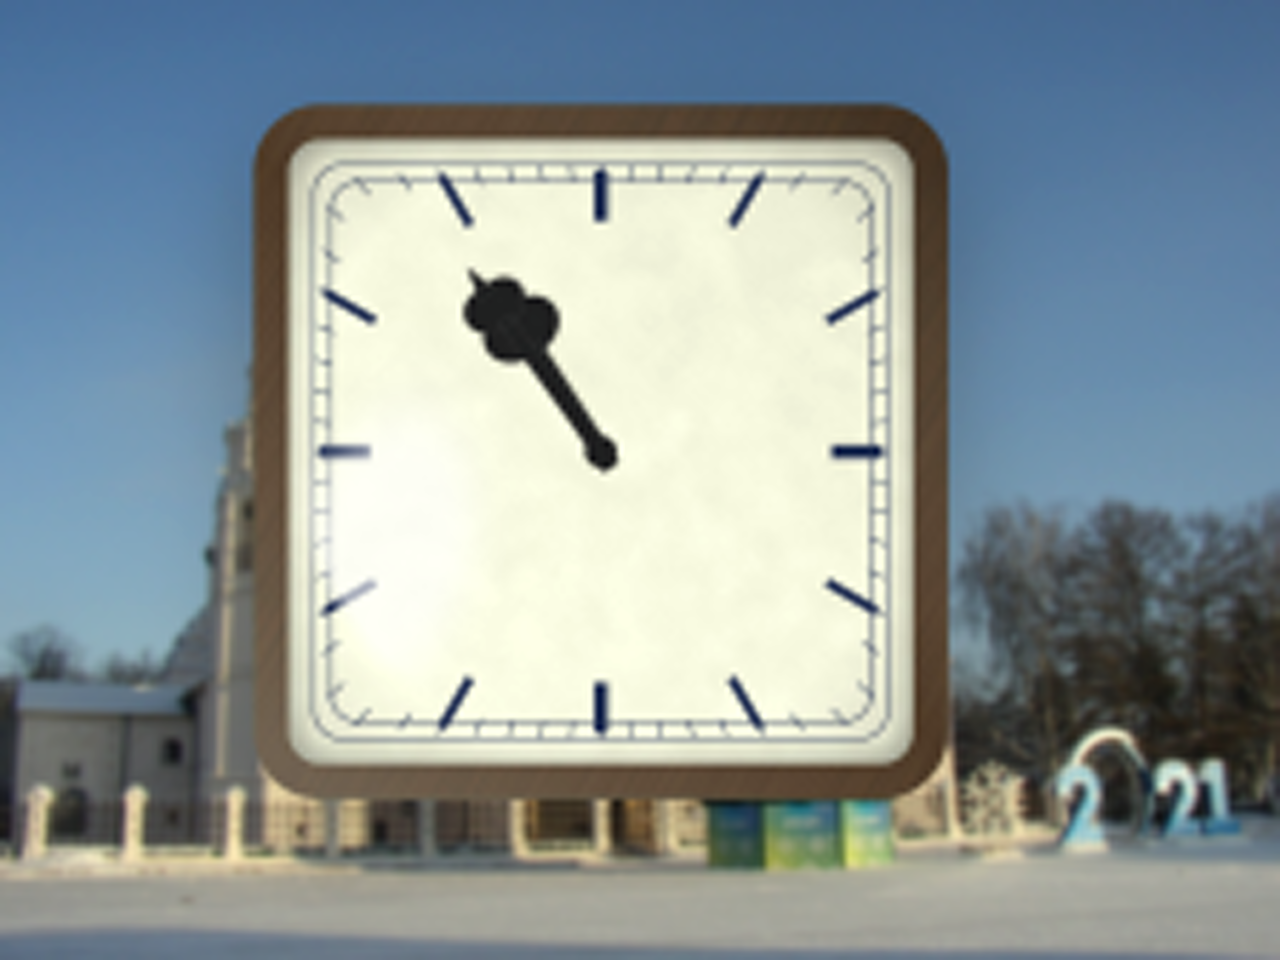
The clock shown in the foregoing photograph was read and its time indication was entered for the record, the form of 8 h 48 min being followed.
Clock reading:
10 h 54 min
